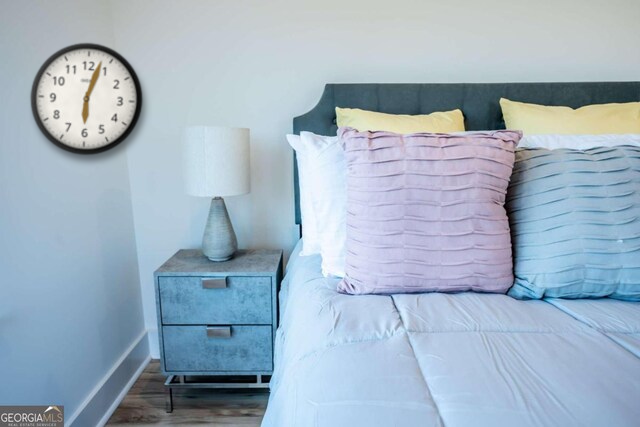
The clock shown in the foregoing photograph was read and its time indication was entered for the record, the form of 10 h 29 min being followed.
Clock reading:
6 h 03 min
